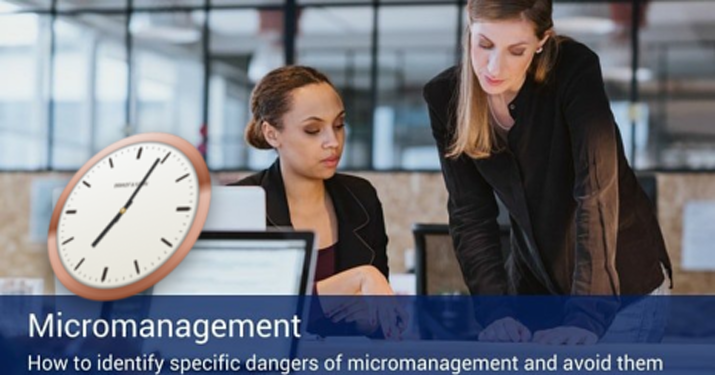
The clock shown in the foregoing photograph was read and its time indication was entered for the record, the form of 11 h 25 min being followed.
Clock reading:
7 h 04 min
